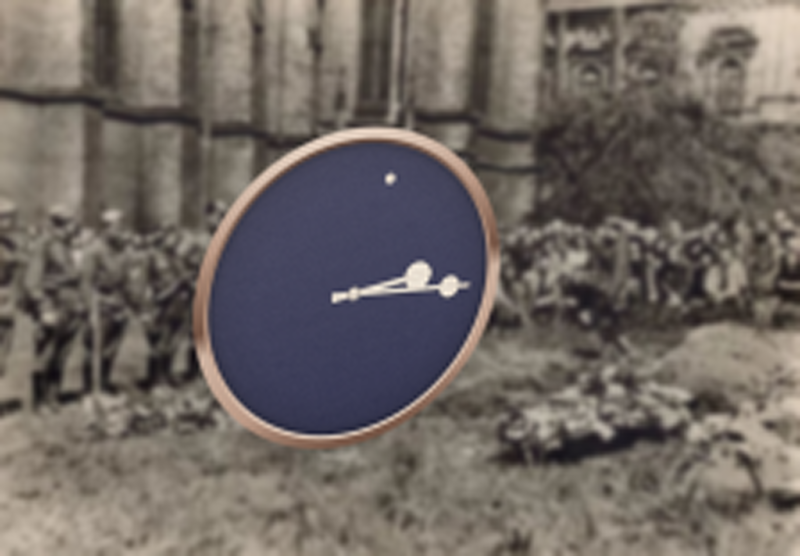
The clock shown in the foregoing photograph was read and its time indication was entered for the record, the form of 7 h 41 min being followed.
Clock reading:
2 h 13 min
